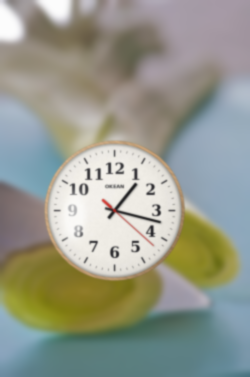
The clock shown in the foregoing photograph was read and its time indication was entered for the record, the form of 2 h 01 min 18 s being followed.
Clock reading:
1 h 17 min 22 s
